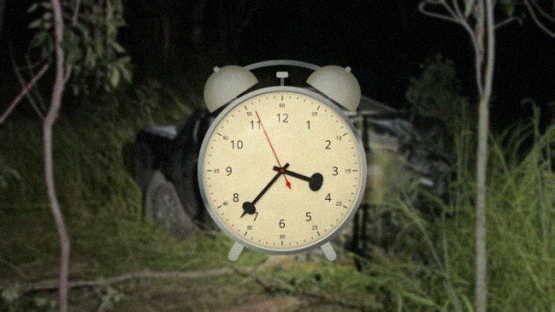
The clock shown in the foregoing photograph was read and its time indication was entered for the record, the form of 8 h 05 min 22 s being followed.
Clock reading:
3 h 36 min 56 s
